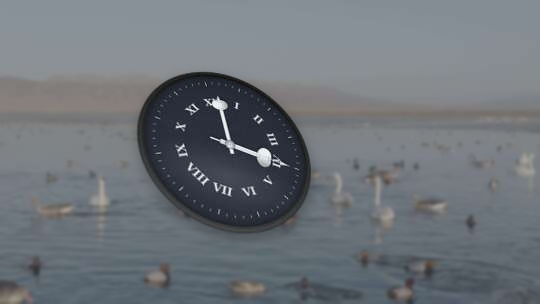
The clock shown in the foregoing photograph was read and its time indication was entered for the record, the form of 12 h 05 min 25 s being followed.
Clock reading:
4 h 01 min 20 s
